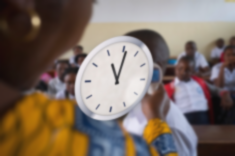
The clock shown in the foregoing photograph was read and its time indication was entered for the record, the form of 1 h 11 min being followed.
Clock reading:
11 h 01 min
